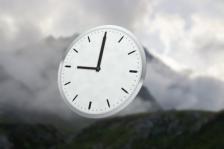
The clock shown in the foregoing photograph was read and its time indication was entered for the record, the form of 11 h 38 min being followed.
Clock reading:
9 h 00 min
